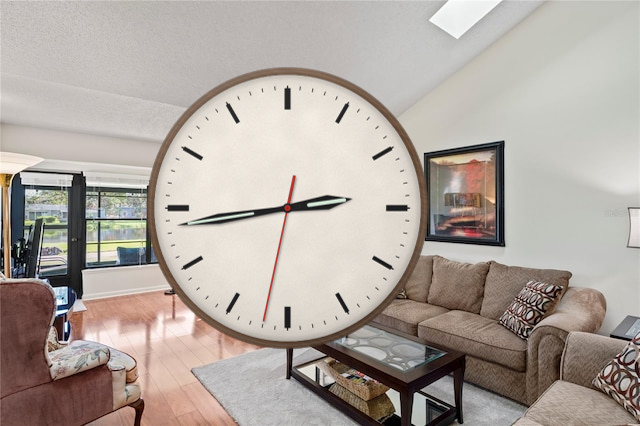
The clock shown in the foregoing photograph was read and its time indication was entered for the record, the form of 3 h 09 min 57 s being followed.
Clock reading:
2 h 43 min 32 s
